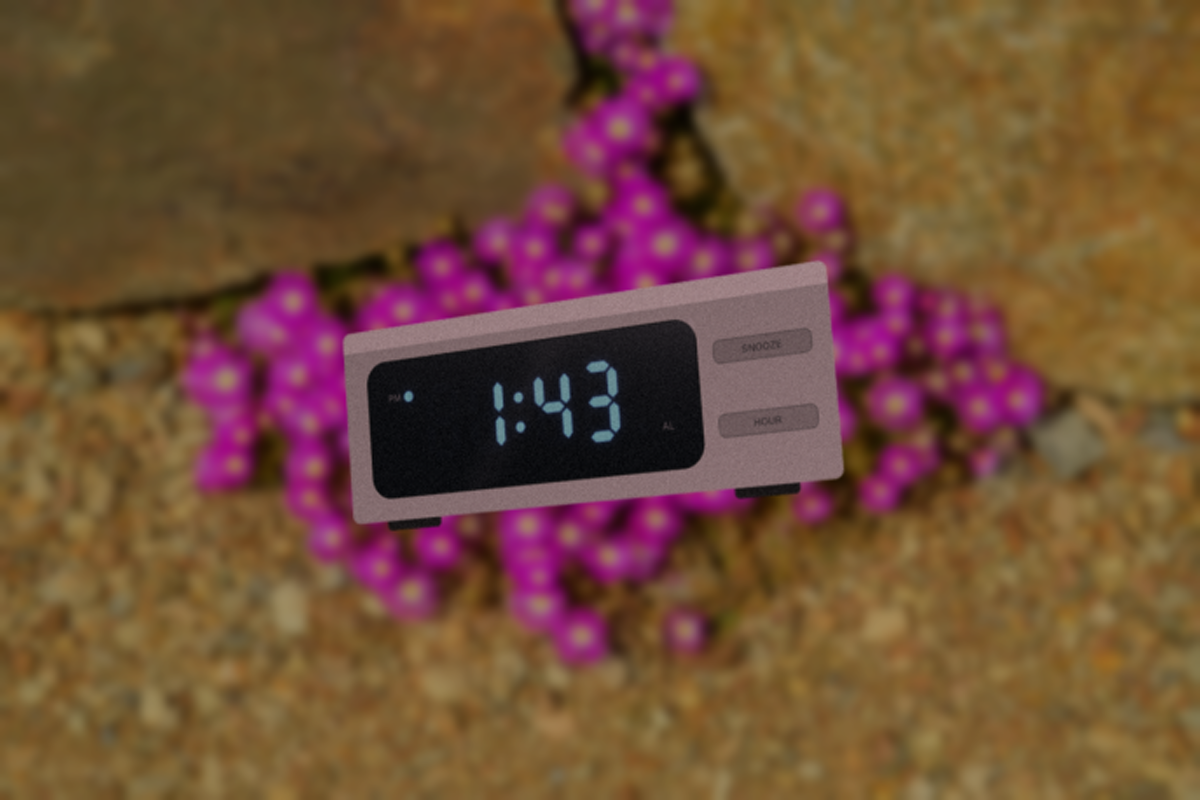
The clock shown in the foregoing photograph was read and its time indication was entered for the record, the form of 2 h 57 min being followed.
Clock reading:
1 h 43 min
